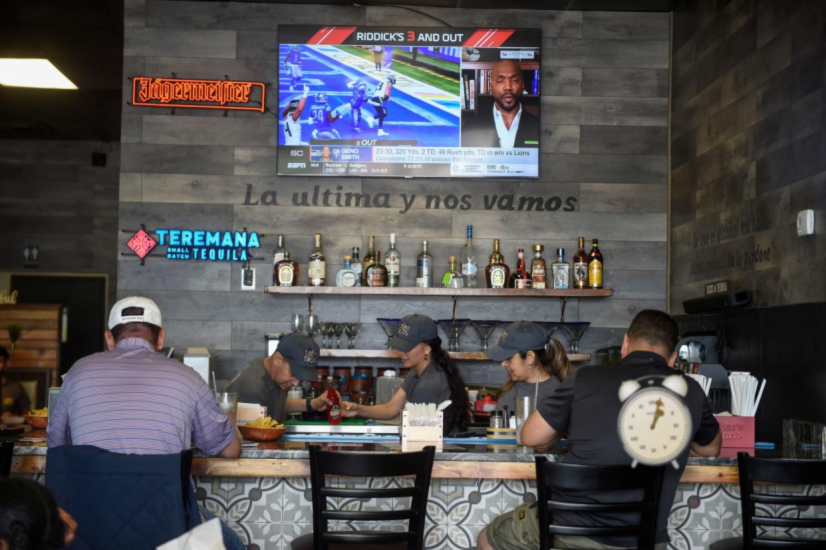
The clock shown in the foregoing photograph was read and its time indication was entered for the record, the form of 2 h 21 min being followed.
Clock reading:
1 h 03 min
